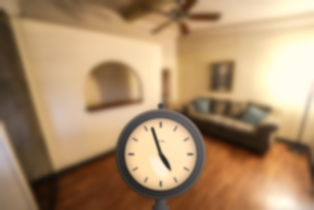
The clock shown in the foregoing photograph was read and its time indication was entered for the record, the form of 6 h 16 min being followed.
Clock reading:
4 h 57 min
